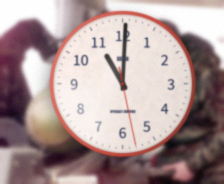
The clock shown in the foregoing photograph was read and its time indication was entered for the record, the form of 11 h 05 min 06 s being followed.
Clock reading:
11 h 00 min 28 s
